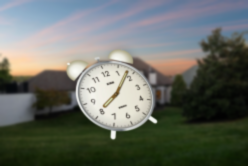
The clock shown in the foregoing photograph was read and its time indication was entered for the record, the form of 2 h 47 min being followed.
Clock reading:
8 h 08 min
